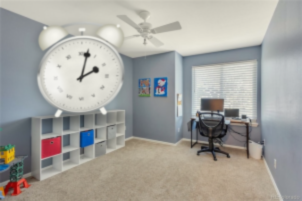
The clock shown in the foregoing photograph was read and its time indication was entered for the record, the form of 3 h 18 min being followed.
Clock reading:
2 h 02 min
